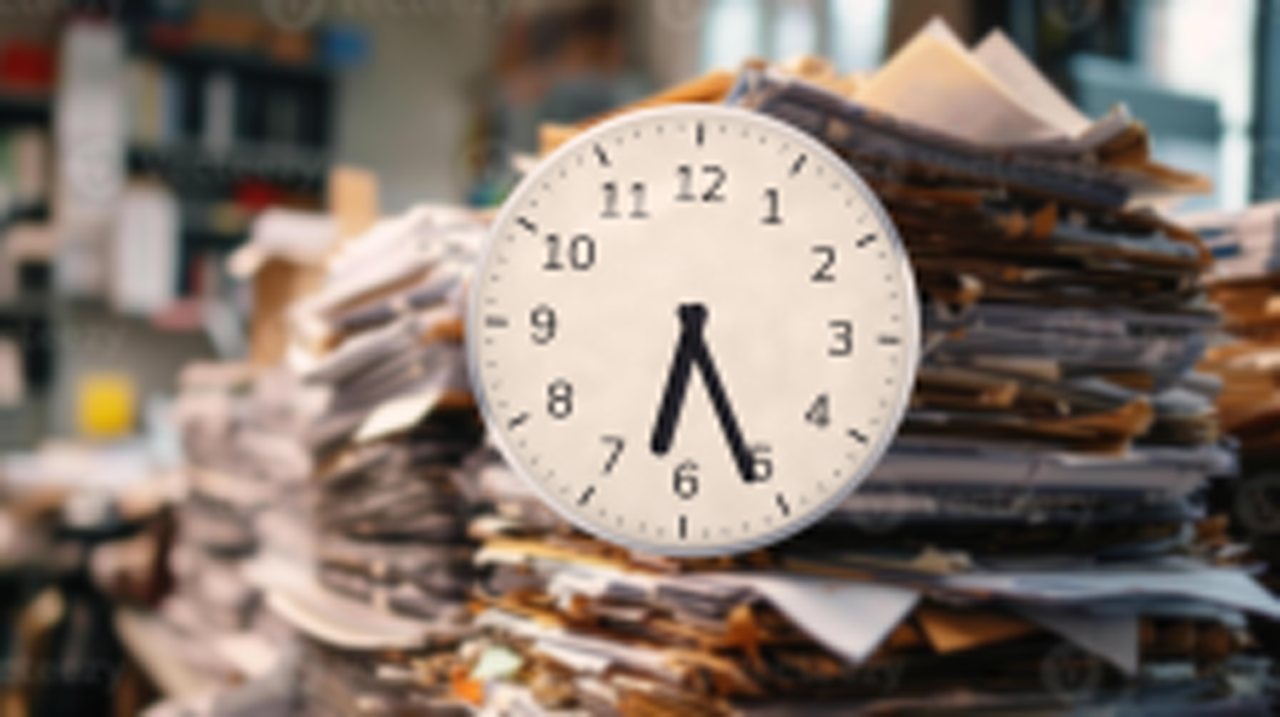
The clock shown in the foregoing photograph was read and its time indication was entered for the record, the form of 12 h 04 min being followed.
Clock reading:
6 h 26 min
